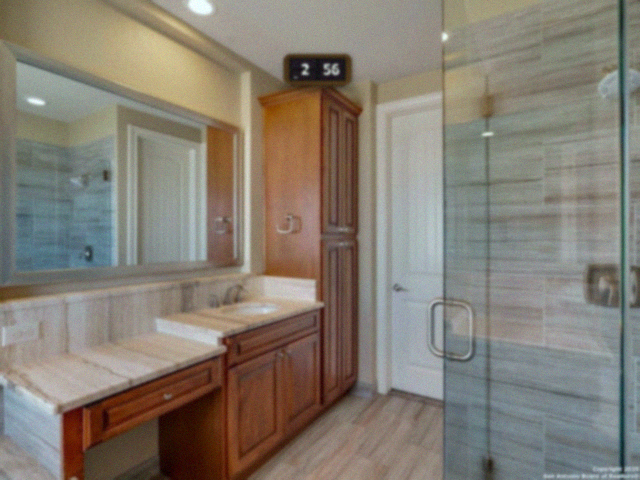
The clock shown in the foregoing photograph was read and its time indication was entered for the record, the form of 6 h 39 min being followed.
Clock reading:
2 h 56 min
